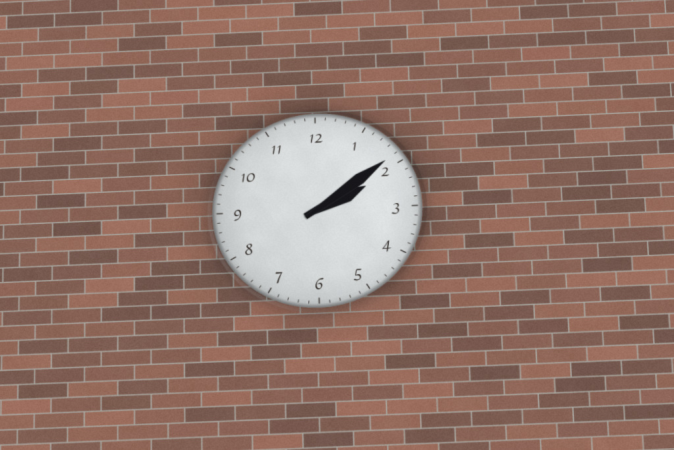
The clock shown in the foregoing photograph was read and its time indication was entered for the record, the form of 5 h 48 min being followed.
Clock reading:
2 h 09 min
